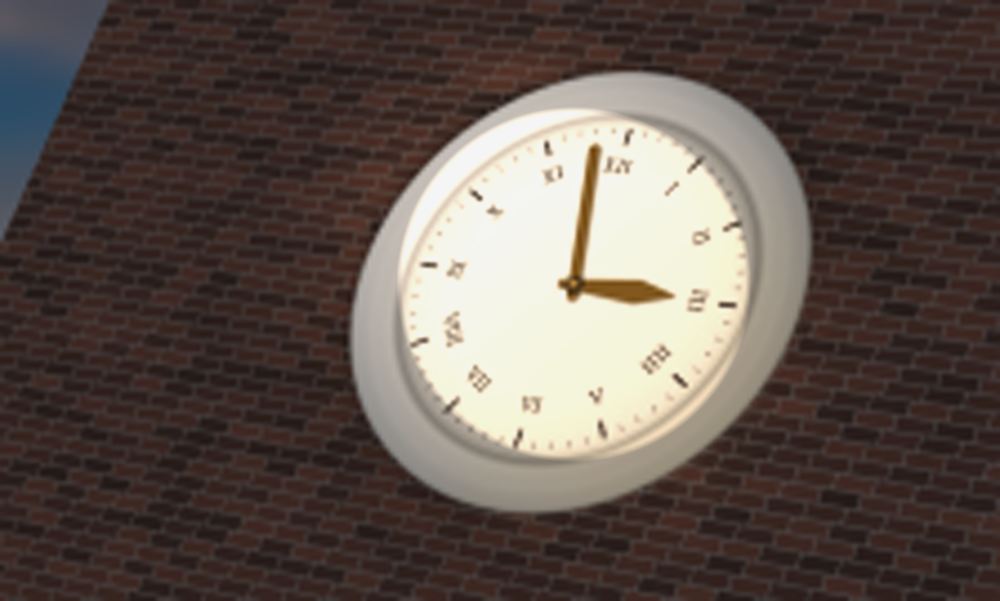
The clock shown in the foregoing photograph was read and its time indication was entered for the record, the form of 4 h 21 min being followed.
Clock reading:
2 h 58 min
